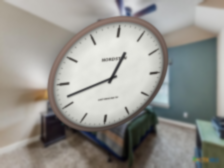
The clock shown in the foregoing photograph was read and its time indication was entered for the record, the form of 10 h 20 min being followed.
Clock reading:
12 h 42 min
